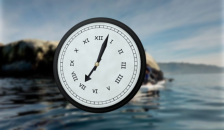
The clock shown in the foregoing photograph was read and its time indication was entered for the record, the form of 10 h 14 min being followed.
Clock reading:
7 h 03 min
